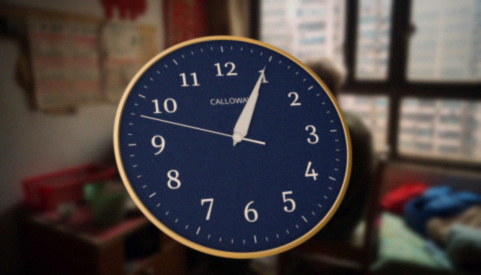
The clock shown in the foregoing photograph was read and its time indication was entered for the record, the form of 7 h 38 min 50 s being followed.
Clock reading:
1 h 04 min 48 s
